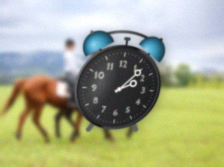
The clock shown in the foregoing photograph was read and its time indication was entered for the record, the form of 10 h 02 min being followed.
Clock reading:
2 h 07 min
